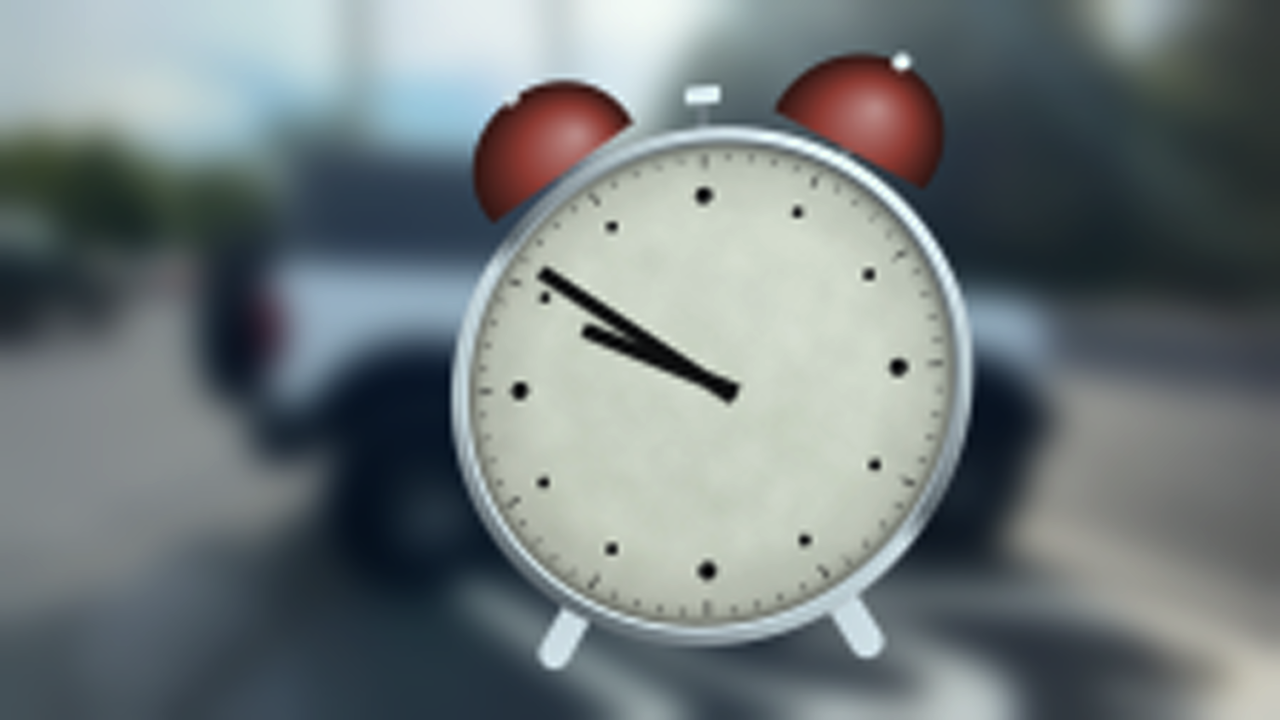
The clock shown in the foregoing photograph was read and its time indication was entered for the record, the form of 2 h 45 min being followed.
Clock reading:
9 h 51 min
